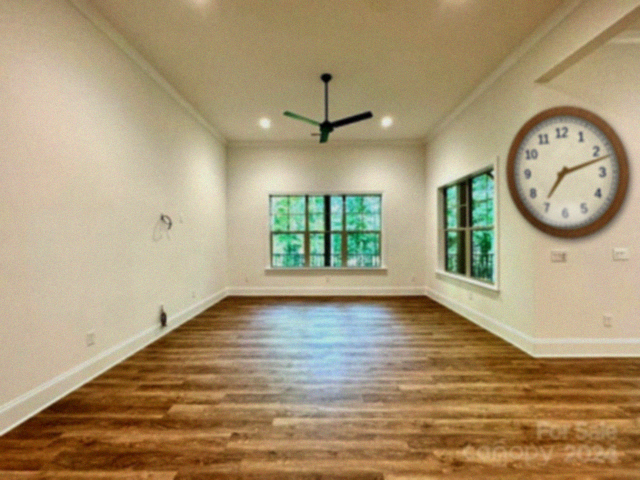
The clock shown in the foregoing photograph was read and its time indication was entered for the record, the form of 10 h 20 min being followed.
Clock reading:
7 h 12 min
